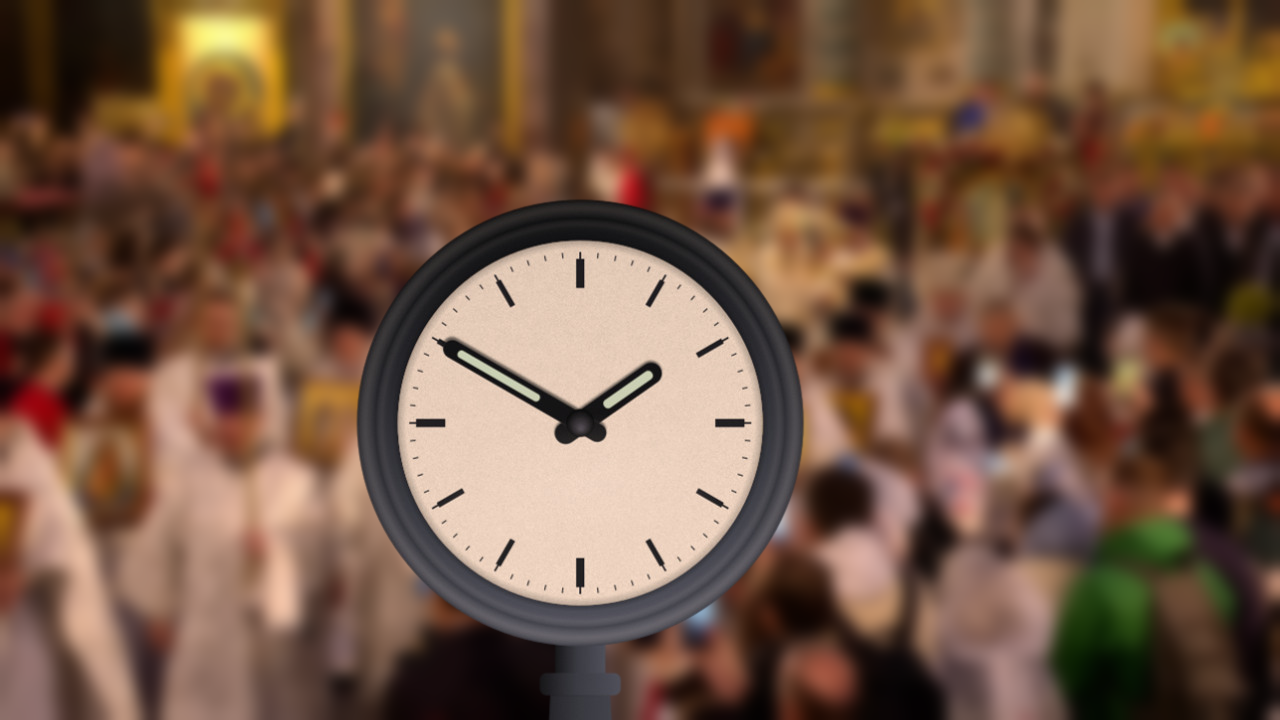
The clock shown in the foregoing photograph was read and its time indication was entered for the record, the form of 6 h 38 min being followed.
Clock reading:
1 h 50 min
